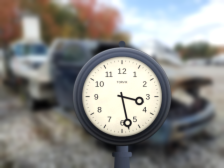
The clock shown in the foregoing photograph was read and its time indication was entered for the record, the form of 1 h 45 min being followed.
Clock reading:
3 h 28 min
